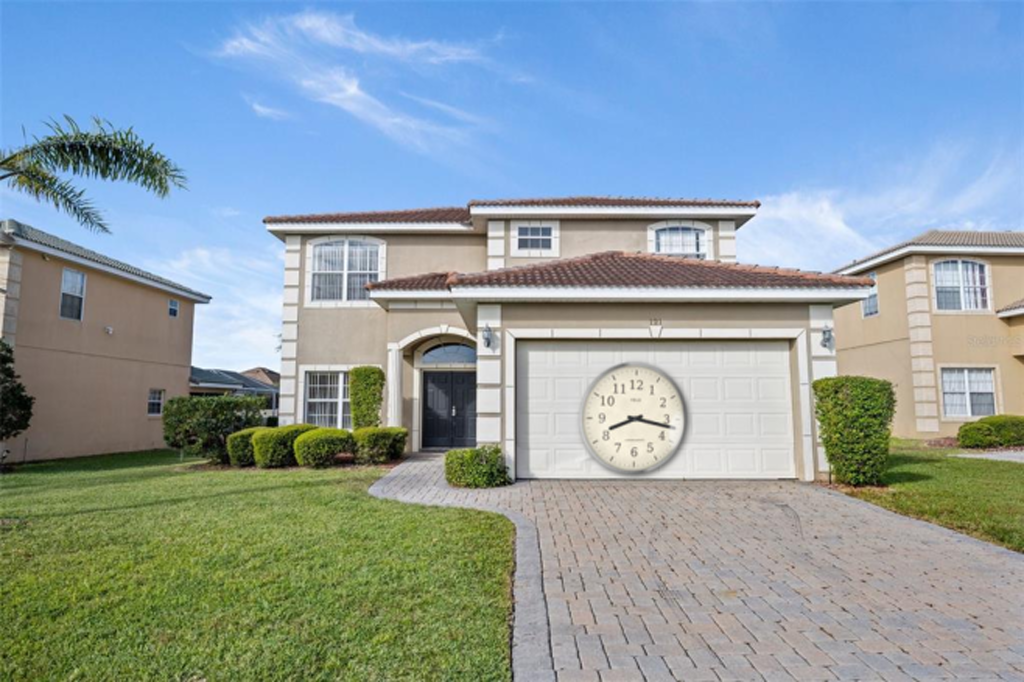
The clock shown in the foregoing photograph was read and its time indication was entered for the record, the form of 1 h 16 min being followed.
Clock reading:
8 h 17 min
